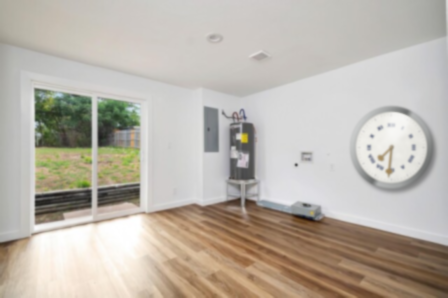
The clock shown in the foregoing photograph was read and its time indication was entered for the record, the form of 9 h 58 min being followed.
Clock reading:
7 h 31 min
